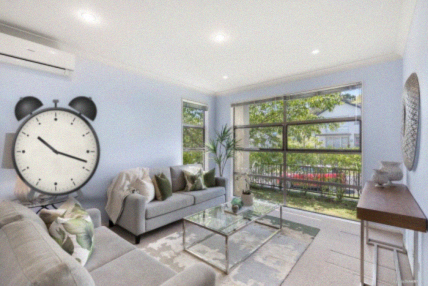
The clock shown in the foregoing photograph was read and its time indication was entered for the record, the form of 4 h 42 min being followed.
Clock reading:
10 h 18 min
